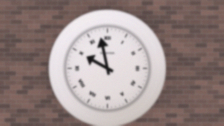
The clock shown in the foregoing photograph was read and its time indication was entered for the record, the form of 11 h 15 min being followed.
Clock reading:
9 h 58 min
